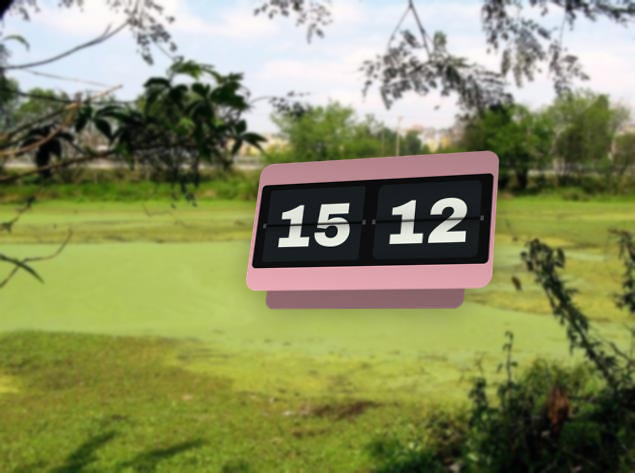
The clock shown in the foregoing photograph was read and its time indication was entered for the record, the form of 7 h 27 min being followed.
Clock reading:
15 h 12 min
